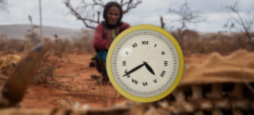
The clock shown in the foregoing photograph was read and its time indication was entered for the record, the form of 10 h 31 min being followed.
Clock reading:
4 h 40 min
